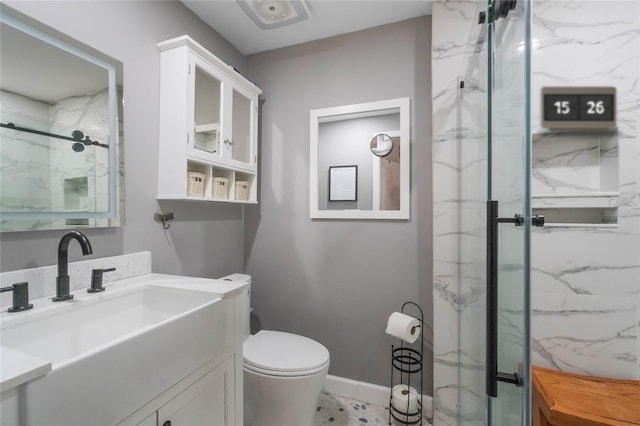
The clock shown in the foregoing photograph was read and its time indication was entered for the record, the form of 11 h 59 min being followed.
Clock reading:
15 h 26 min
